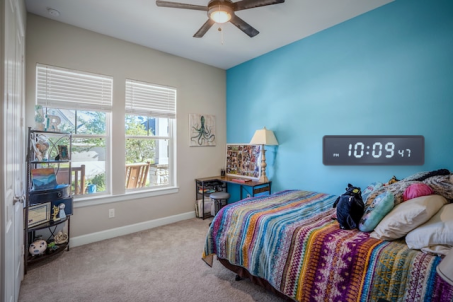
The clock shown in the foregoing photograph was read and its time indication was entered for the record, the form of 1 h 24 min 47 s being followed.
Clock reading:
10 h 09 min 47 s
